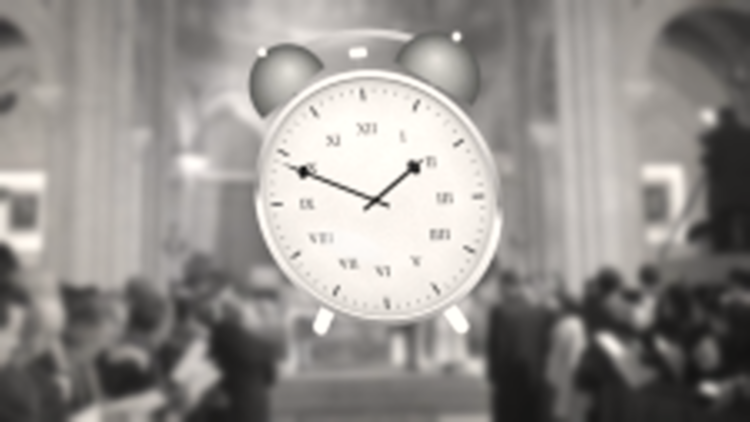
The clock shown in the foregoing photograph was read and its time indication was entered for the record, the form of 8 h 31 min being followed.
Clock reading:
1 h 49 min
